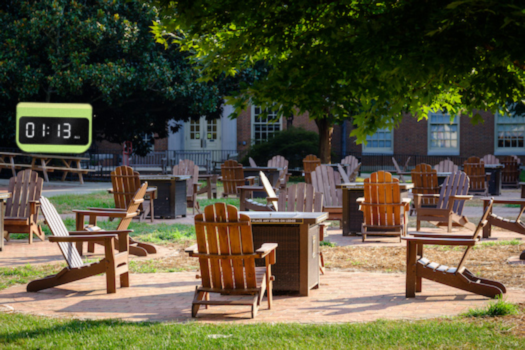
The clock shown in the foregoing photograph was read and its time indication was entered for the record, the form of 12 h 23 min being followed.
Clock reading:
1 h 13 min
